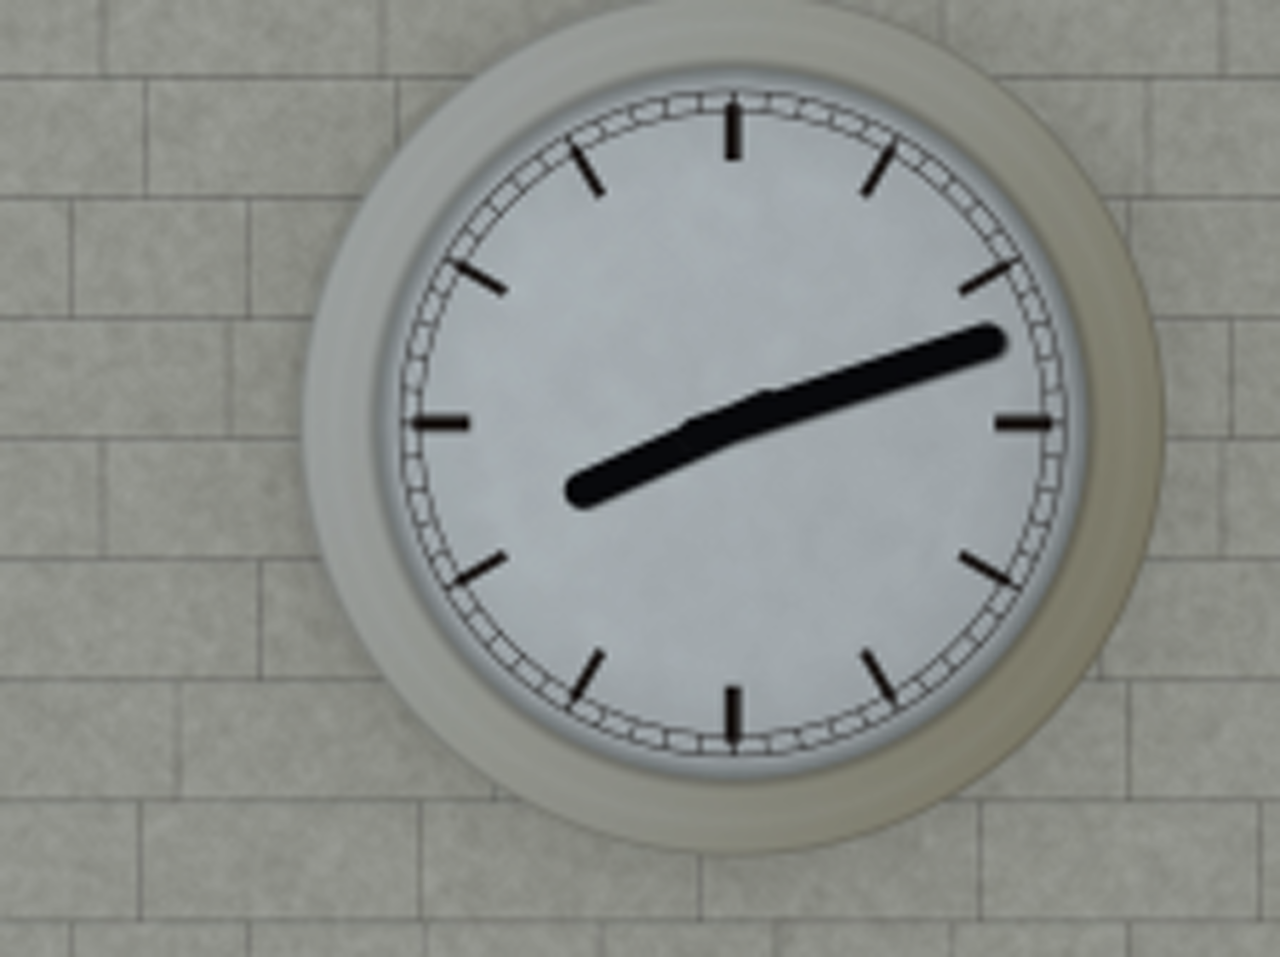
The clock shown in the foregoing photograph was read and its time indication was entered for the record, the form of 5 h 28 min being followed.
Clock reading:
8 h 12 min
